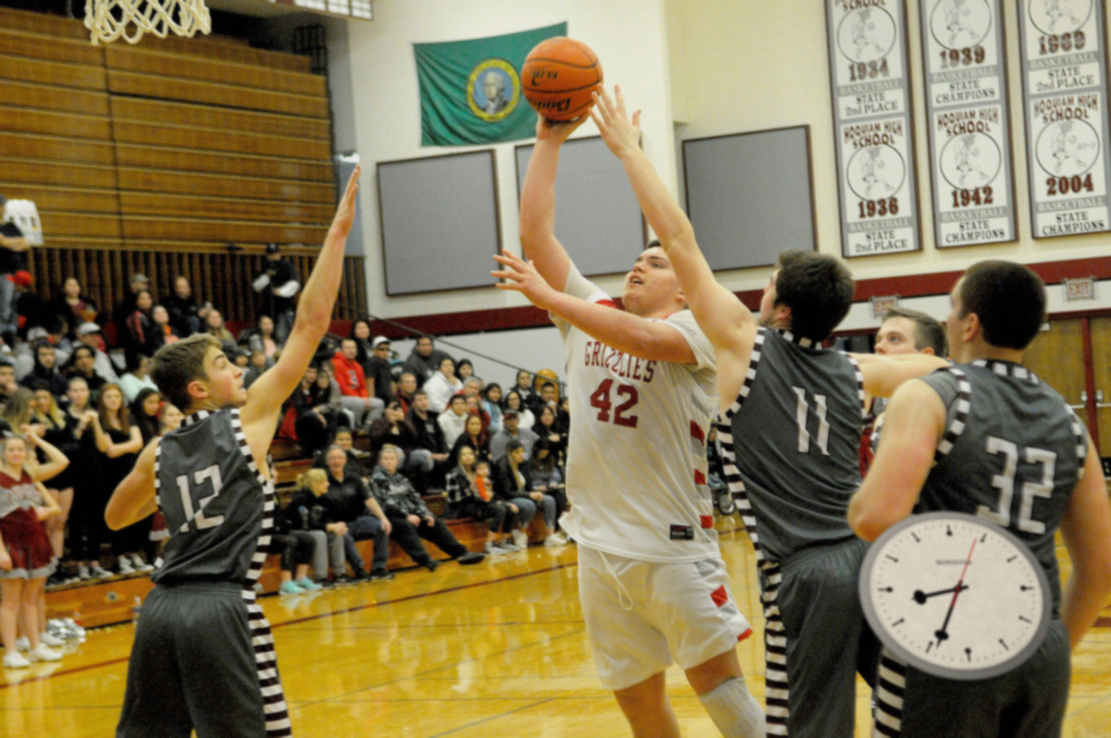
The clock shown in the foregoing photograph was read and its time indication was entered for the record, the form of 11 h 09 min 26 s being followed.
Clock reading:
8 h 34 min 04 s
